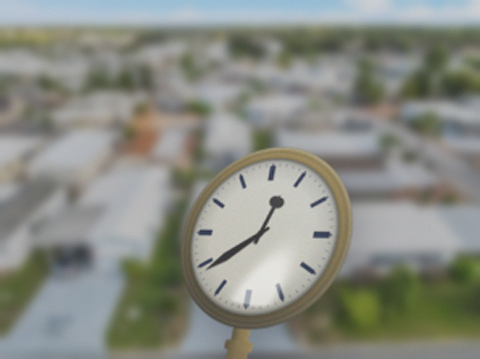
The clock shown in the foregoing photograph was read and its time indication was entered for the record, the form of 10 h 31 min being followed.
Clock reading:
12 h 39 min
